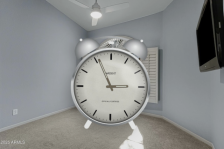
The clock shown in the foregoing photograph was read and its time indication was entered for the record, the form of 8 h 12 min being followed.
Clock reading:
2 h 56 min
